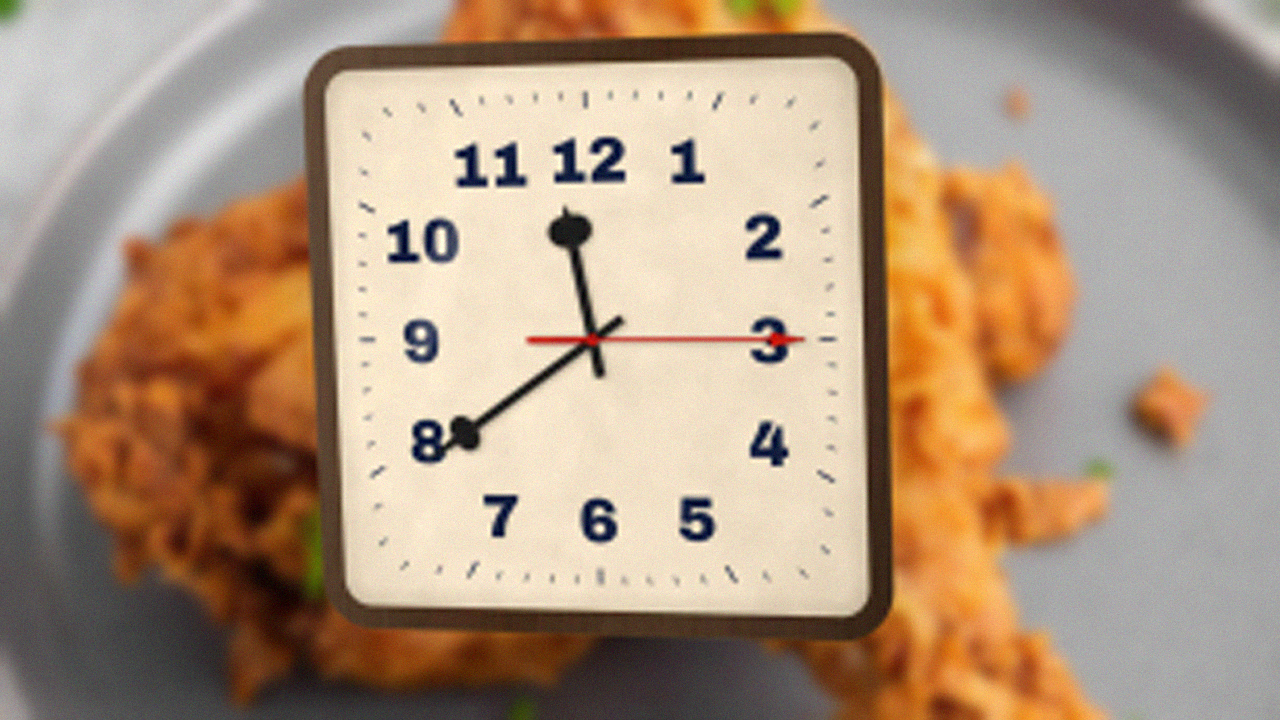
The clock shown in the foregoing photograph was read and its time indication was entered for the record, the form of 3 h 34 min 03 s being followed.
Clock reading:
11 h 39 min 15 s
